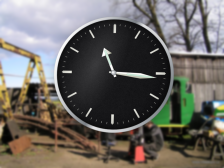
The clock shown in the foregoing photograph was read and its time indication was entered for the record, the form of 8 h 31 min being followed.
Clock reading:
11 h 16 min
